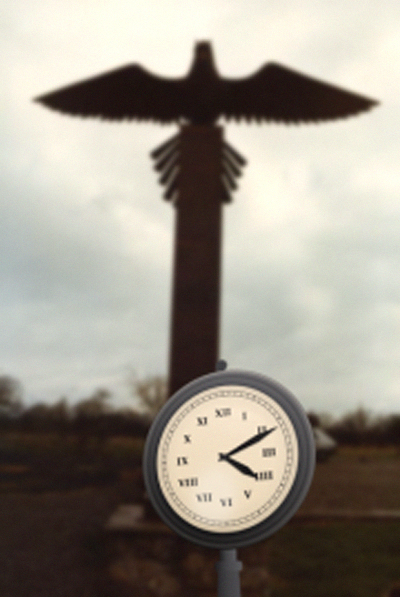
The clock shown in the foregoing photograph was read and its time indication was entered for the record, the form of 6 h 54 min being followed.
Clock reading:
4 h 11 min
